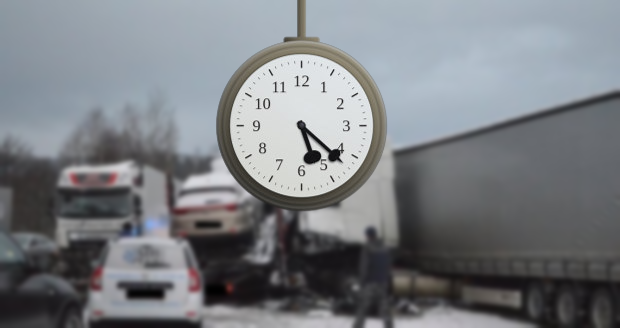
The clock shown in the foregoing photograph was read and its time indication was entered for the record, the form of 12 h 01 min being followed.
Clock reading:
5 h 22 min
